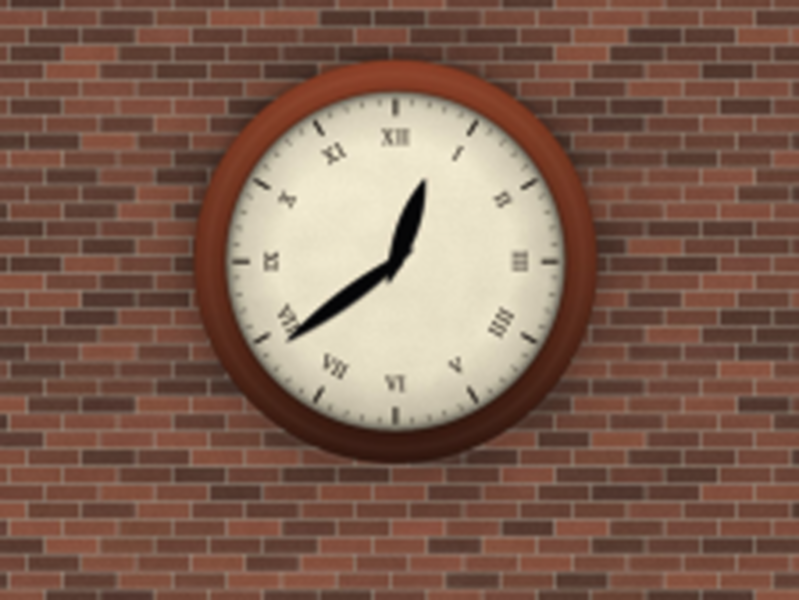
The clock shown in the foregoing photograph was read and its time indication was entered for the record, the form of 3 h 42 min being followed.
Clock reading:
12 h 39 min
